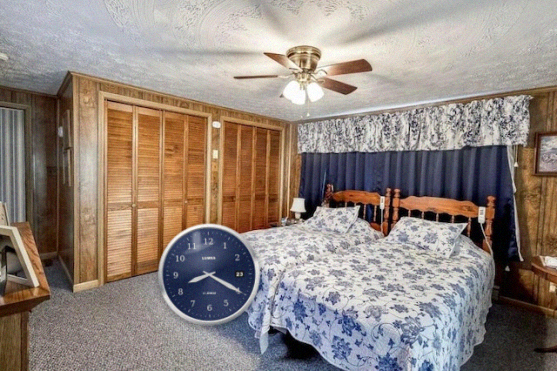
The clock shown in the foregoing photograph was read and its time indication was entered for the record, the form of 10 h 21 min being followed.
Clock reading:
8 h 20 min
